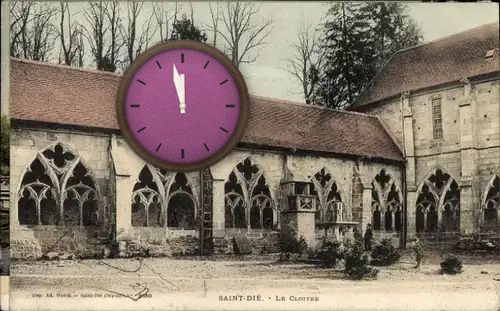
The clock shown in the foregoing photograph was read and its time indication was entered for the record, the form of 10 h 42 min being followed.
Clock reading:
11 h 58 min
